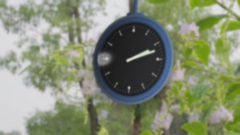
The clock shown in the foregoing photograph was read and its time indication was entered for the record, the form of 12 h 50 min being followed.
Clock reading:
2 h 12 min
